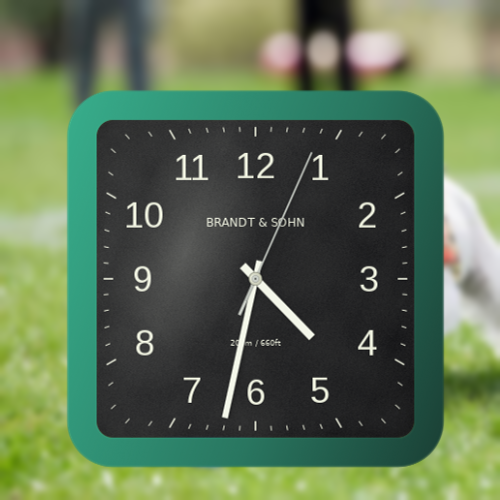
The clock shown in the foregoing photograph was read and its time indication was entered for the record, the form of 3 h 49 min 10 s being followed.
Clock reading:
4 h 32 min 04 s
